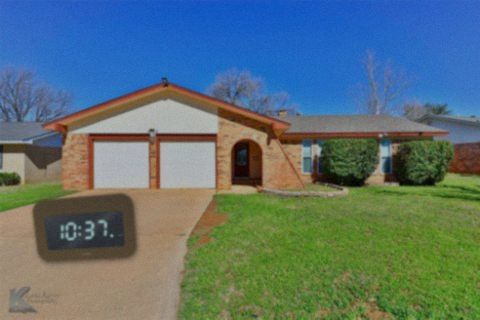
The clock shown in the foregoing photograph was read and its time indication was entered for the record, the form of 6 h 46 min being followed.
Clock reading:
10 h 37 min
